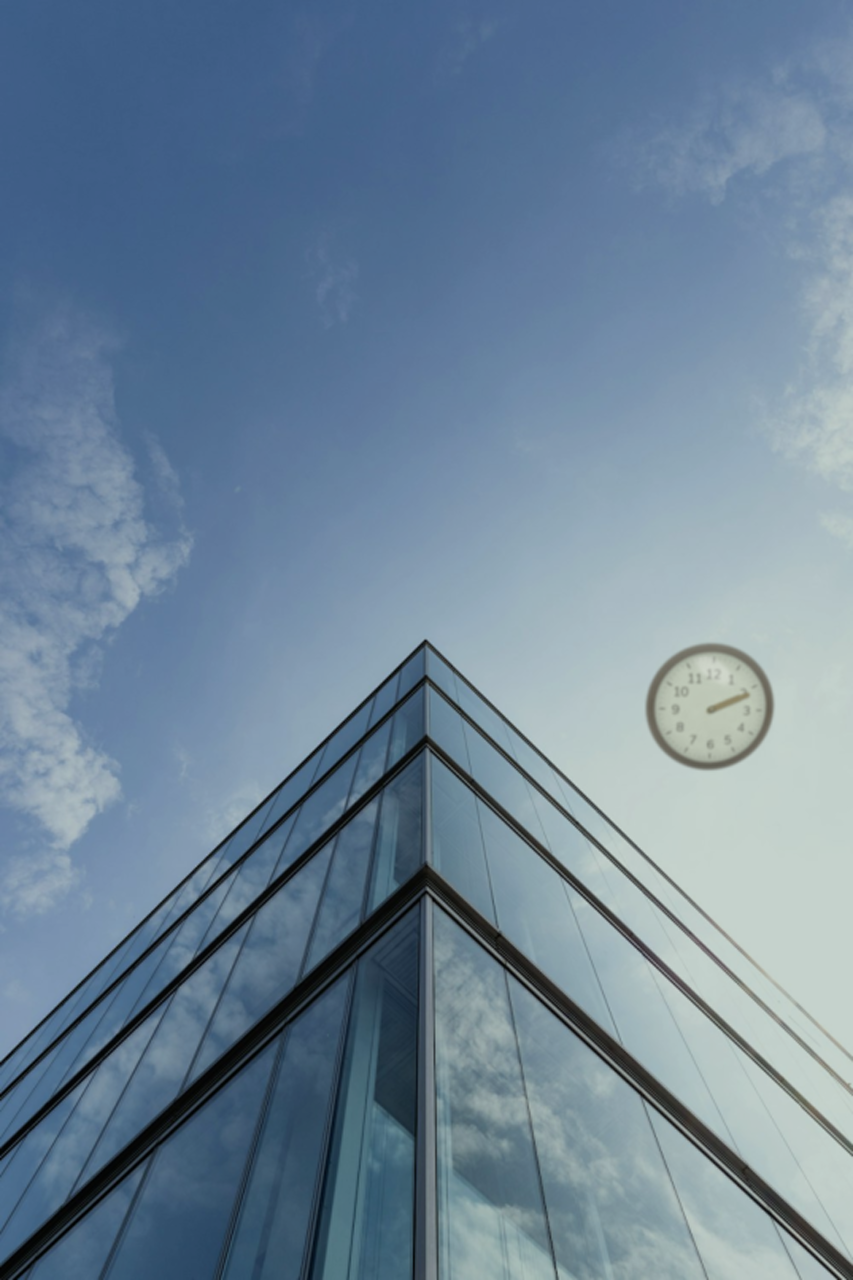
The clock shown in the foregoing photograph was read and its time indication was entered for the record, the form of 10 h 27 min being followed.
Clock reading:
2 h 11 min
